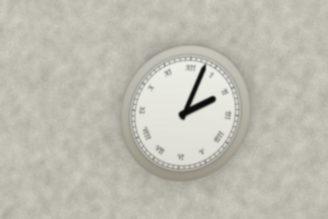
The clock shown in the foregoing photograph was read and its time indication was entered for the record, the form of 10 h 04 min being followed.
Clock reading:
2 h 03 min
